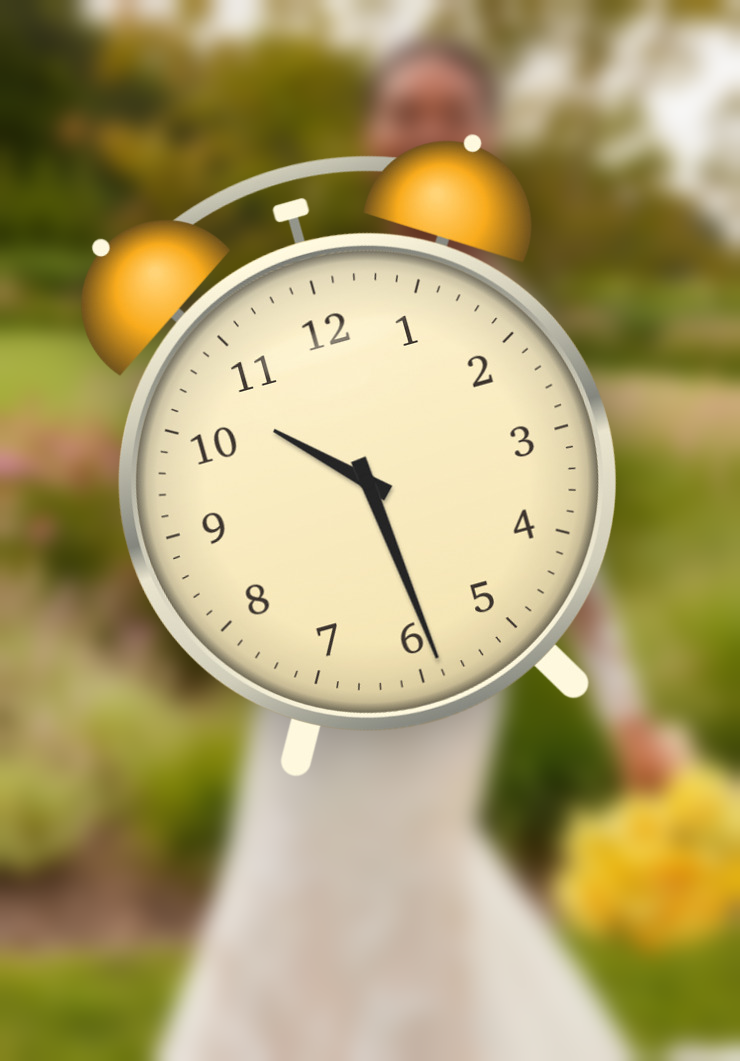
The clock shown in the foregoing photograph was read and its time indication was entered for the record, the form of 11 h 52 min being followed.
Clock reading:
10 h 29 min
